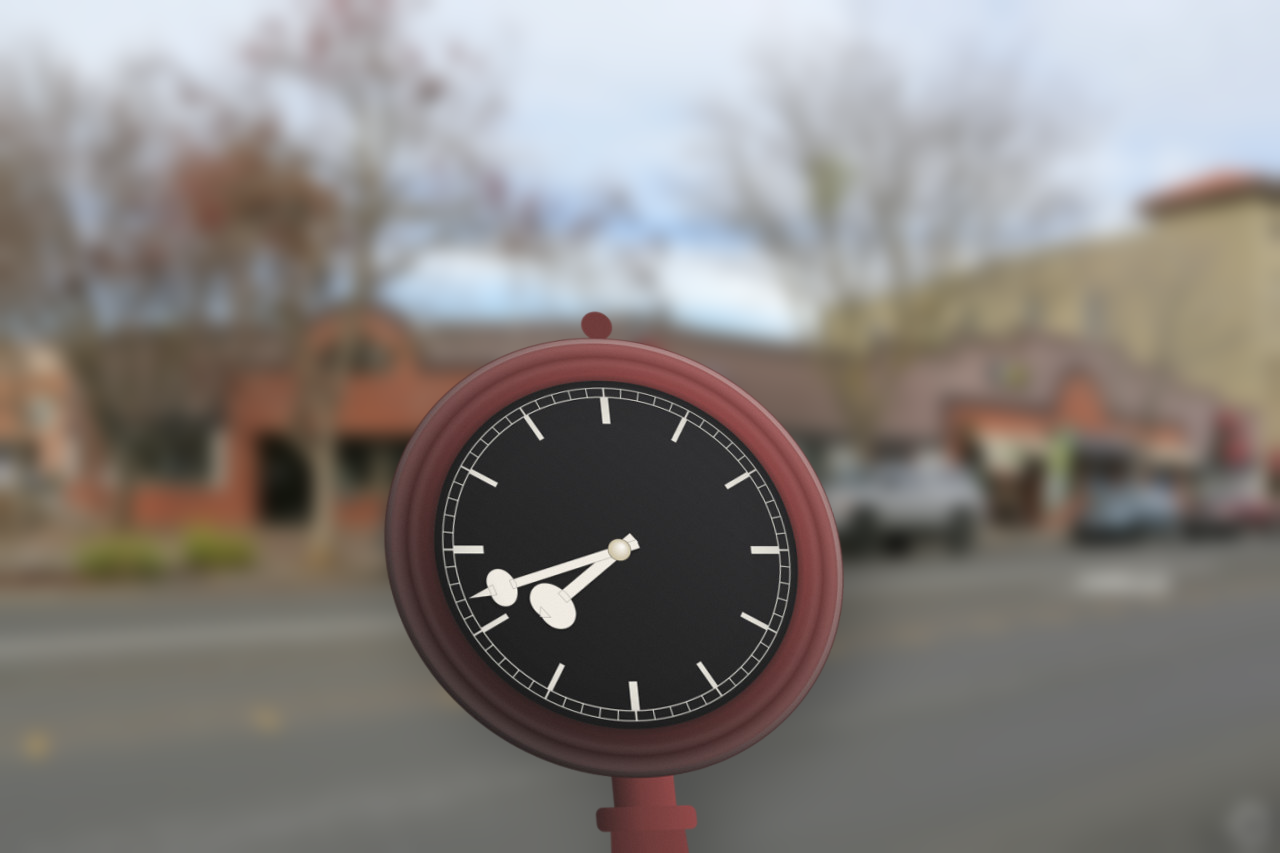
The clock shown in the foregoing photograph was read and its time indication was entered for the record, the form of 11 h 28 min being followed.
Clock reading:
7 h 42 min
